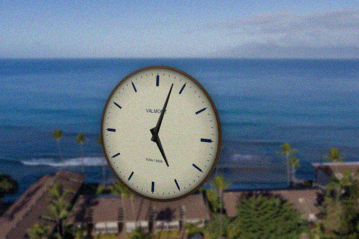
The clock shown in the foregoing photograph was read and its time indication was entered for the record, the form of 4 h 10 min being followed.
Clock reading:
5 h 03 min
